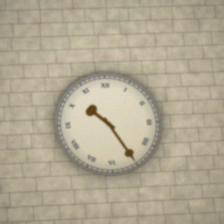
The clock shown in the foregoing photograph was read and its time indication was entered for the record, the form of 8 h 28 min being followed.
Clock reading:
10 h 25 min
